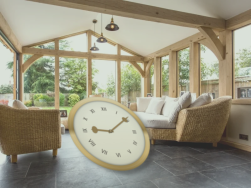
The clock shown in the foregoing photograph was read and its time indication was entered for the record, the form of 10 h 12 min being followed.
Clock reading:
9 h 09 min
